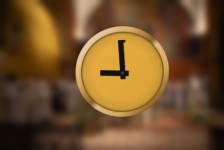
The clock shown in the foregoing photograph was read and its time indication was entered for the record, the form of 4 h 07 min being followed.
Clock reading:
8 h 59 min
